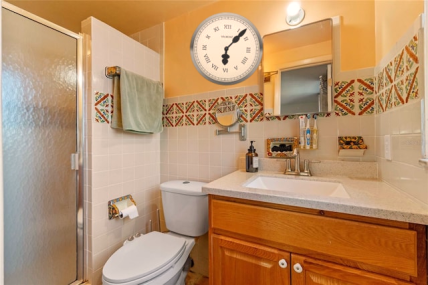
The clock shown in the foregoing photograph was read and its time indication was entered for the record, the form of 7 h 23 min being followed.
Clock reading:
6 h 07 min
